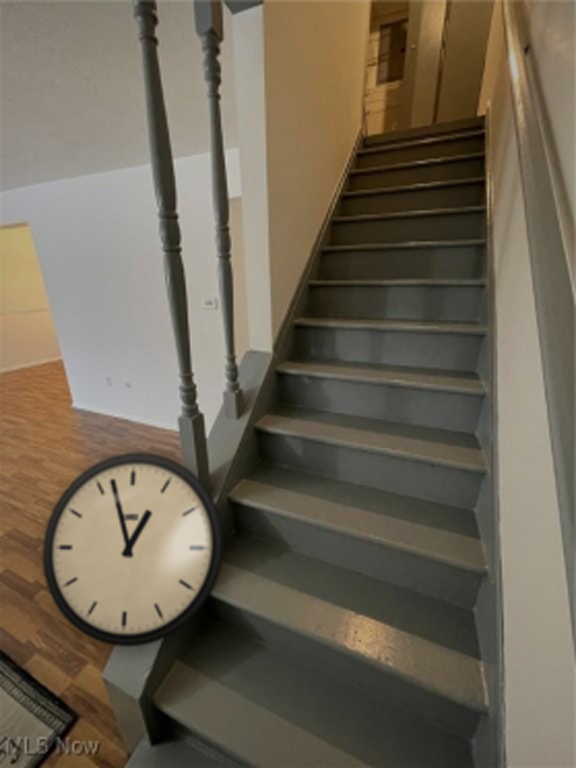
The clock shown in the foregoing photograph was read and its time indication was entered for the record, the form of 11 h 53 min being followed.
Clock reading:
12 h 57 min
